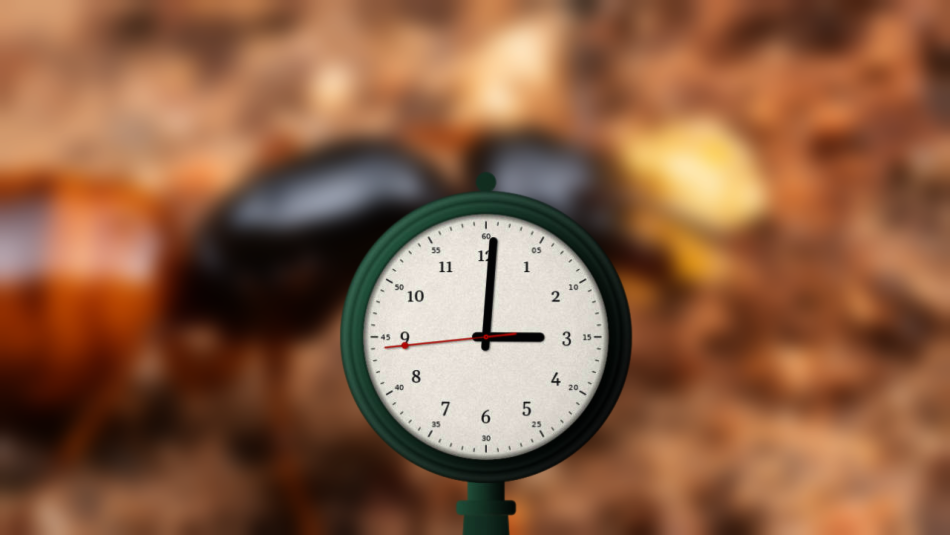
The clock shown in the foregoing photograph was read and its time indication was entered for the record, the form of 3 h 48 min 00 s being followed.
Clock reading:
3 h 00 min 44 s
